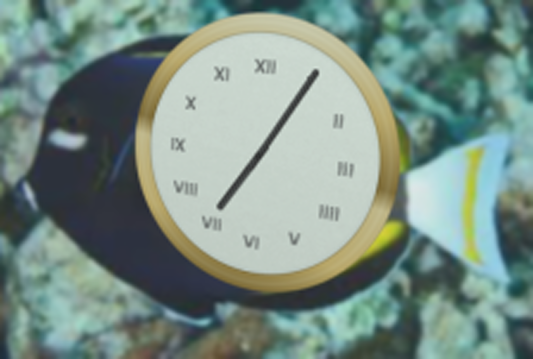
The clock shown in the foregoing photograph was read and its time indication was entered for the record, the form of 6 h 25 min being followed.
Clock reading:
7 h 05 min
